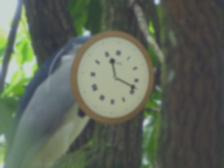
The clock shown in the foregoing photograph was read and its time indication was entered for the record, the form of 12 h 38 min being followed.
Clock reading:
11 h 18 min
